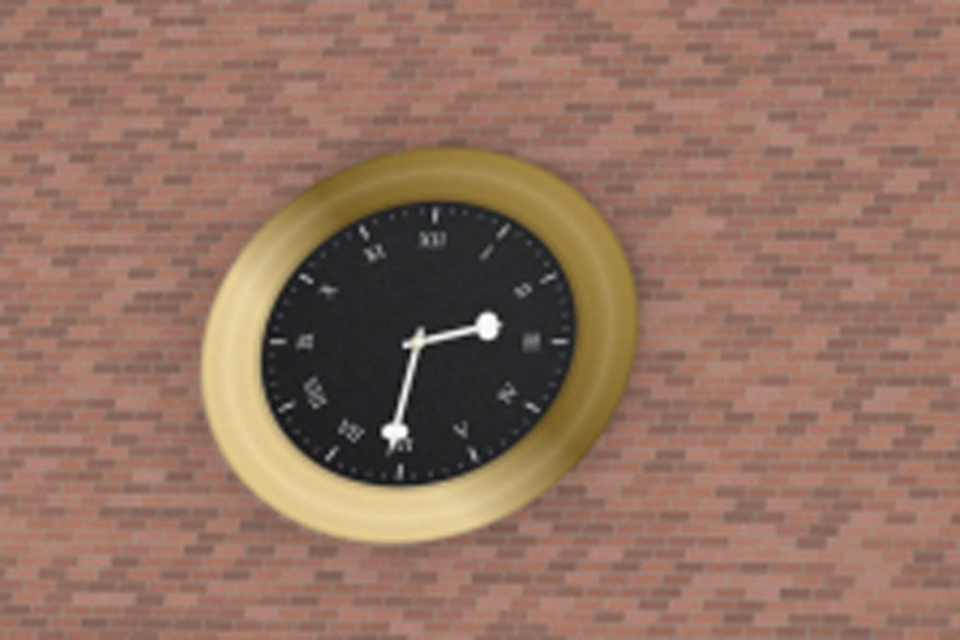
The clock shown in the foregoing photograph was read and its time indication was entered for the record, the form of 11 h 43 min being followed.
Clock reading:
2 h 31 min
